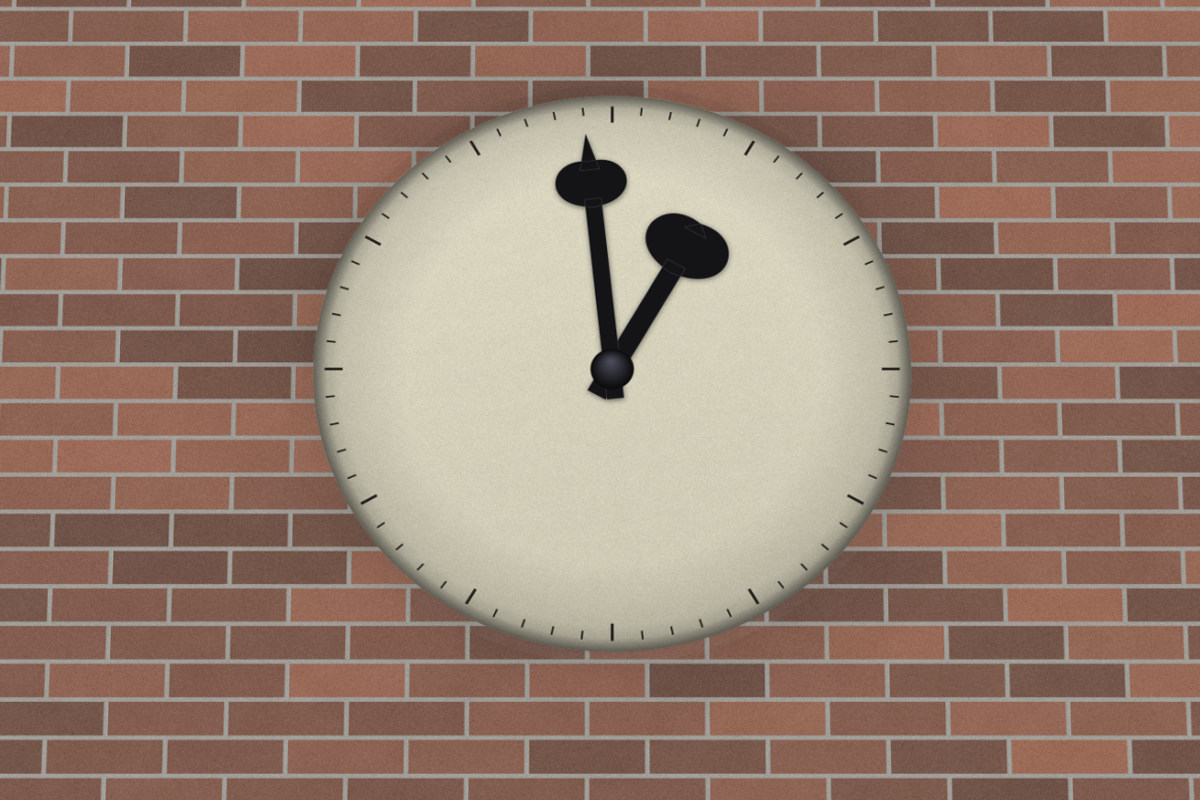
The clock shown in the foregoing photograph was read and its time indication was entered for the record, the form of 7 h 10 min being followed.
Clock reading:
12 h 59 min
